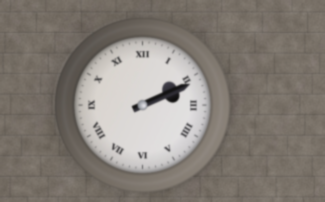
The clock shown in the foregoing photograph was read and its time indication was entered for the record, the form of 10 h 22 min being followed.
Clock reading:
2 h 11 min
